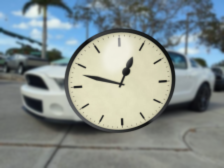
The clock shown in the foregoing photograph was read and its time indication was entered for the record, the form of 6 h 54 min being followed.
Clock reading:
12 h 48 min
